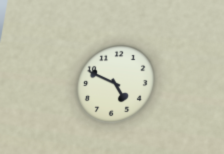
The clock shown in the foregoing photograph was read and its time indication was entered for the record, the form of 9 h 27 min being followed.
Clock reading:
4 h 49 min
